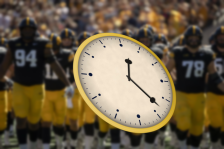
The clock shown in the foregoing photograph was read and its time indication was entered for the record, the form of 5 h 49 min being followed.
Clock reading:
12 h 23 min
